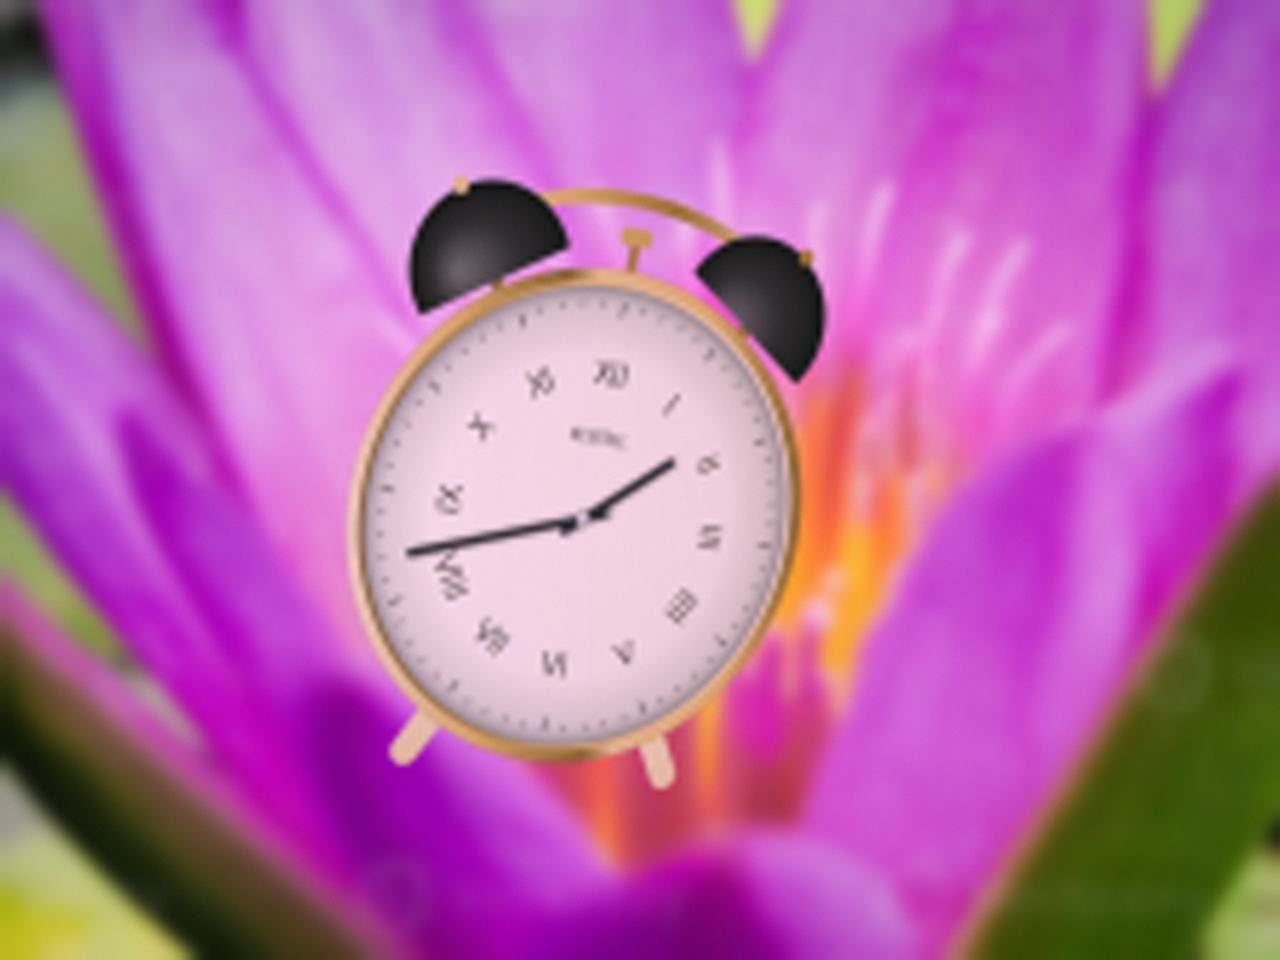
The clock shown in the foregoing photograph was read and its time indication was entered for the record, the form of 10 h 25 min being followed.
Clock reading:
1 h 42 min
